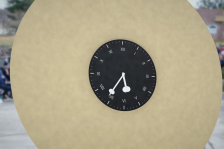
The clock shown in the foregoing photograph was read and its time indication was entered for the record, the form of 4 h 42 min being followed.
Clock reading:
5 h 36 min
